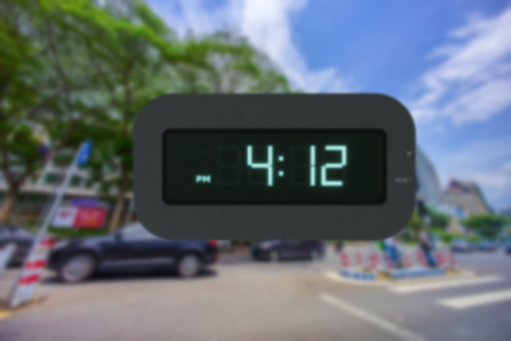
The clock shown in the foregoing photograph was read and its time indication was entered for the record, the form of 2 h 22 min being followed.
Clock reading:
4 h 12 min
